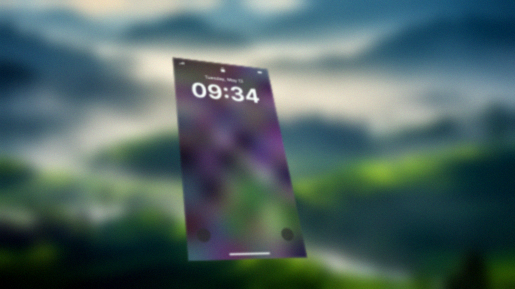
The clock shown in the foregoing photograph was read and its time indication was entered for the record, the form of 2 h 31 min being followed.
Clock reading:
9 h 34 min
